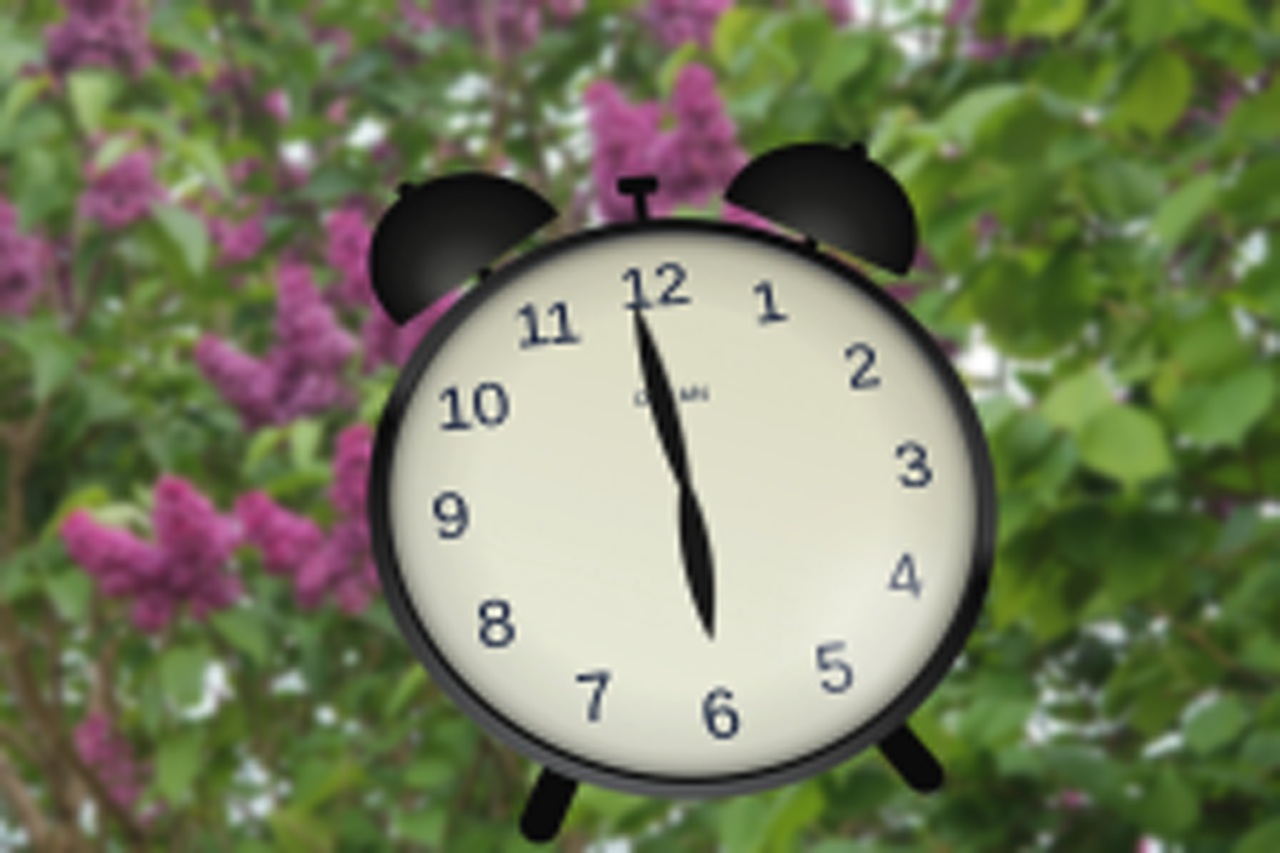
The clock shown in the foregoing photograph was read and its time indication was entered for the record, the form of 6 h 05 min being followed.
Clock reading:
5 h 59 min
